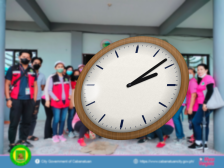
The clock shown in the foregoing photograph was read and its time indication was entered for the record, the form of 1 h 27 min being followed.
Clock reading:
2 h 08 min
